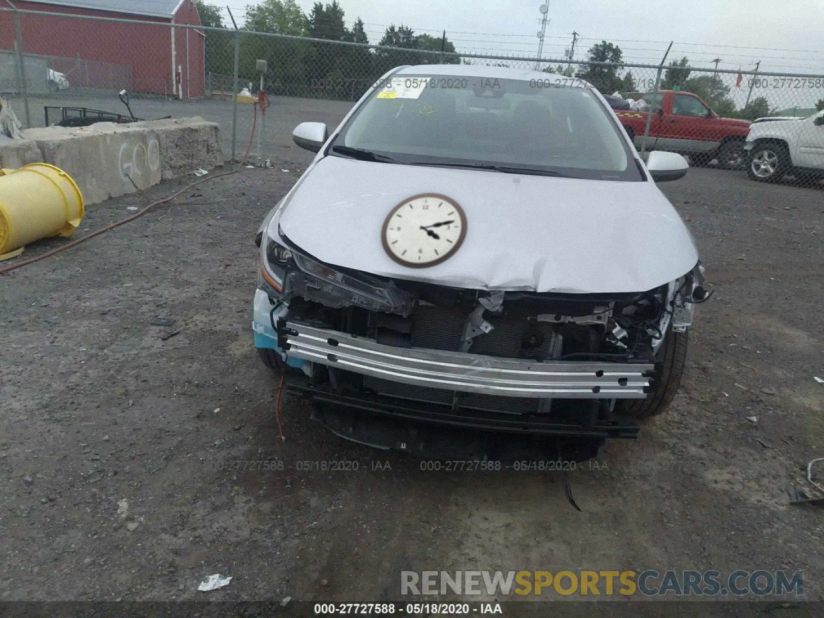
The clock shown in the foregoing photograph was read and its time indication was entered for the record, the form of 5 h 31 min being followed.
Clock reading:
4 h 13 min
